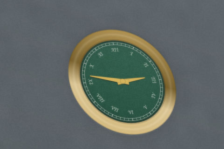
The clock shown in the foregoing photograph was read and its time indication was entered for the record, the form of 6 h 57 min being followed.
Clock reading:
2 h 47 min
